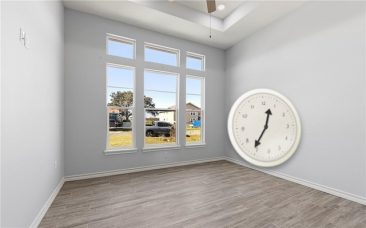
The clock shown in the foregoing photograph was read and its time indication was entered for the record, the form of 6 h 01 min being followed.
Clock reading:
12 h 36 min
